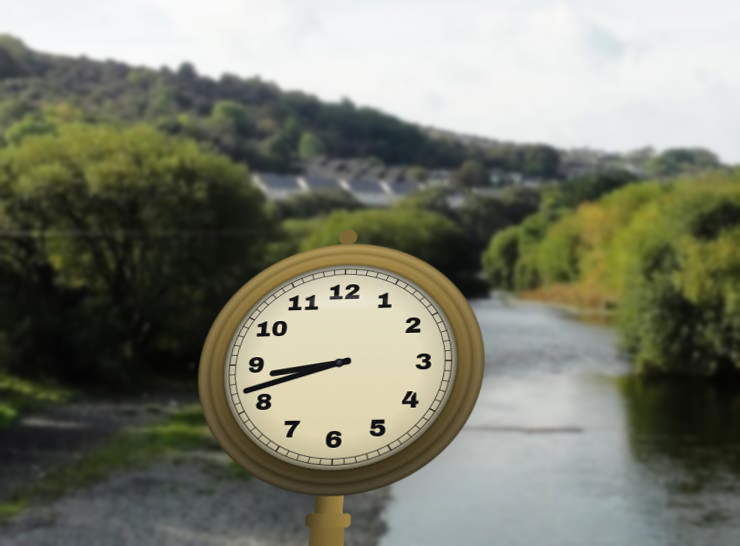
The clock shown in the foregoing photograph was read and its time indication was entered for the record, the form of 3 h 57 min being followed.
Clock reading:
8 h 42 min
